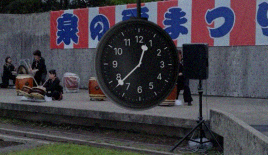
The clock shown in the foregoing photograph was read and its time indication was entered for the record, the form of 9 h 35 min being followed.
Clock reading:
12 h 38 min
